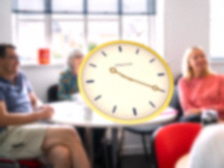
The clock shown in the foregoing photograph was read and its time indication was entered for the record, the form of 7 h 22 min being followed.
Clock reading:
10 h 20 min
